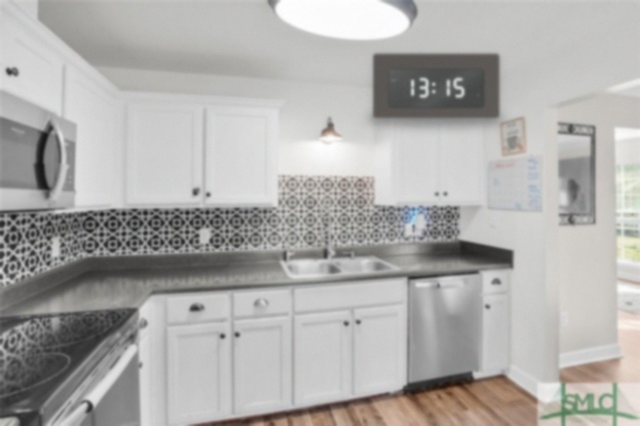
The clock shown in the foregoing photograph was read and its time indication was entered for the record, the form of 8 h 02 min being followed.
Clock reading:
13 h 15 min
